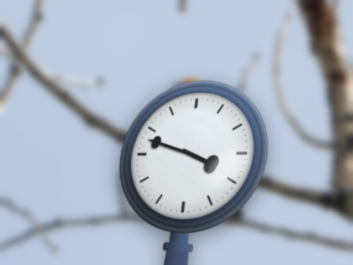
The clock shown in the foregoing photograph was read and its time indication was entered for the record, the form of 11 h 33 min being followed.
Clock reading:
3 h 48 min
